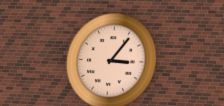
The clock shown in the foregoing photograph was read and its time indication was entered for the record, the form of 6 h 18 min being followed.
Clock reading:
3 h 06 min
